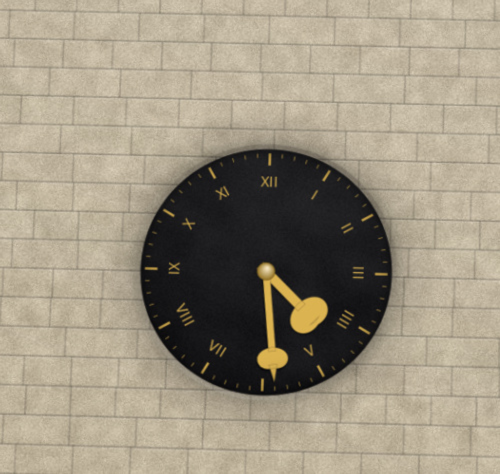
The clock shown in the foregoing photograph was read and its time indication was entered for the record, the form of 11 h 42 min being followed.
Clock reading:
4 h 29 min
